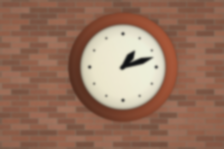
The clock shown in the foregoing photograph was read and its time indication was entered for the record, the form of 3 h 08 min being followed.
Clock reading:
1 h 12 min
